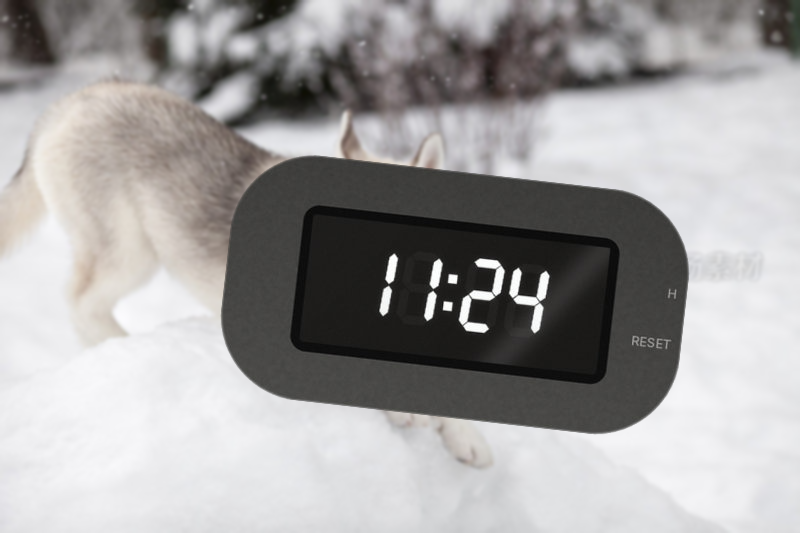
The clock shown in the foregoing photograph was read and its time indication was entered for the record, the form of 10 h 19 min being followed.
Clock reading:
11 h 24 min
